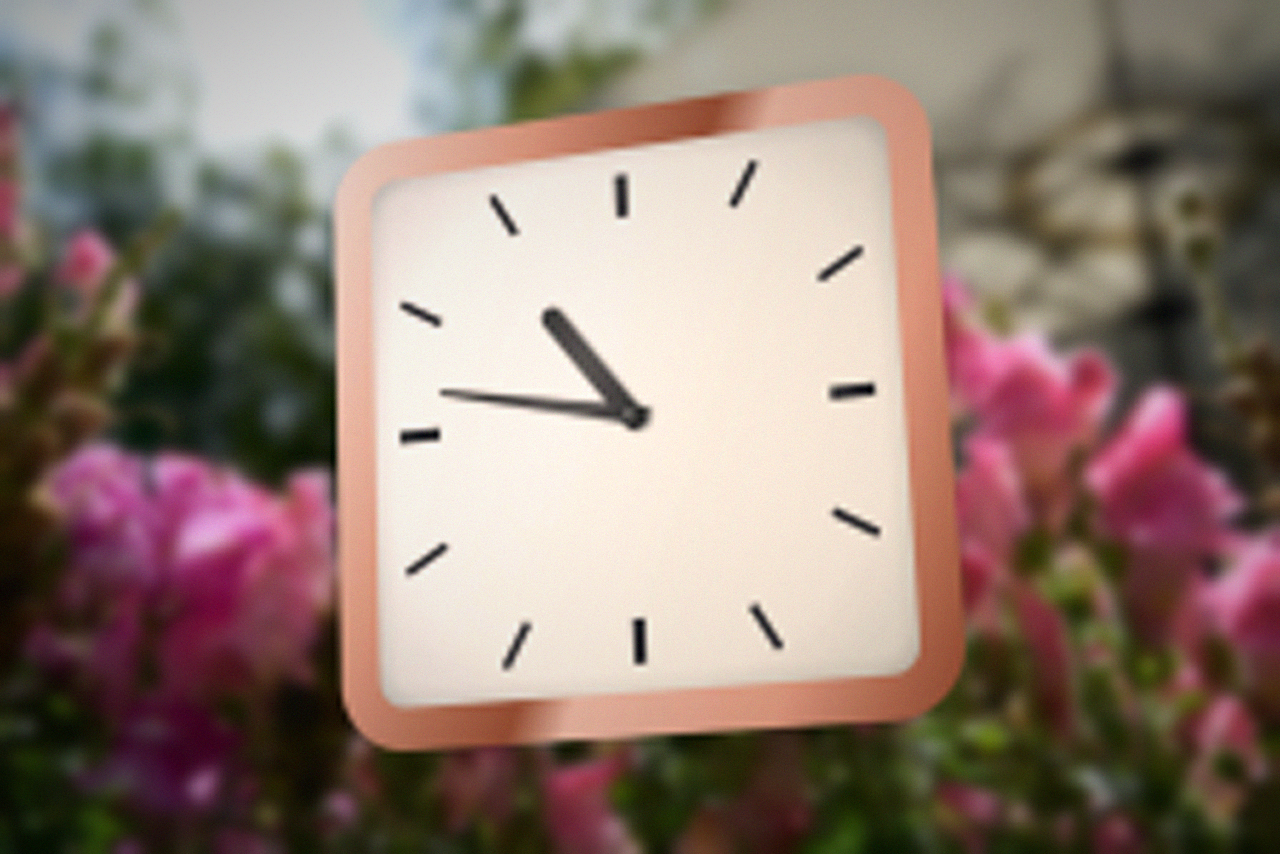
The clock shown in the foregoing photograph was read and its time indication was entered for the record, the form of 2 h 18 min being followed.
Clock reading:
10 h 47 min
